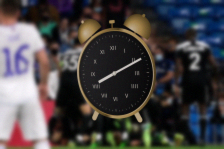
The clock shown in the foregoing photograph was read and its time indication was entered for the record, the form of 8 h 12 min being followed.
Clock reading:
8 h 11 min
